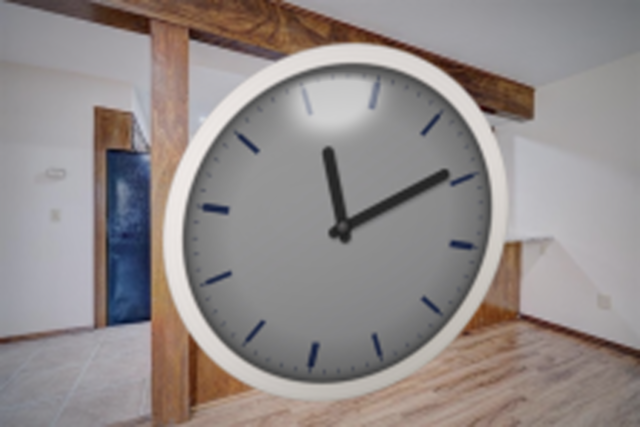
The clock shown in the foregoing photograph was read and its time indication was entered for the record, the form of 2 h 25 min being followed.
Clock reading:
11 h 09 min
